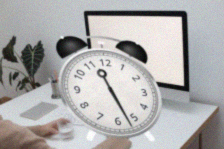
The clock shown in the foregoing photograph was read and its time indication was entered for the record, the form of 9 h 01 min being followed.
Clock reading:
11 h 27 min
